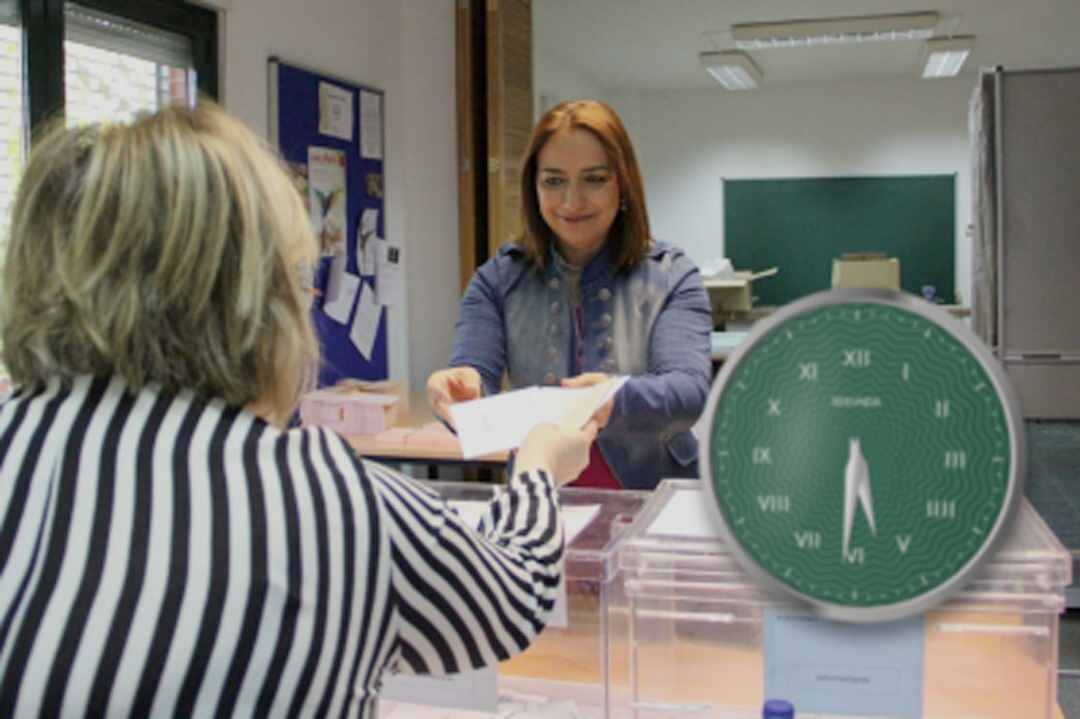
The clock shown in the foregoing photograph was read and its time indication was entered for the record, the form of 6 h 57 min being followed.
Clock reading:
5 h 31 min
